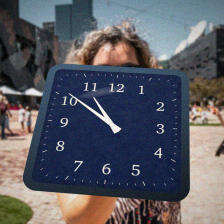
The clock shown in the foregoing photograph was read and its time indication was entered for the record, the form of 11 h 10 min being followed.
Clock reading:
10 h 51 min
